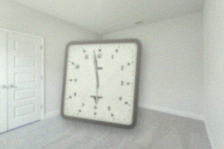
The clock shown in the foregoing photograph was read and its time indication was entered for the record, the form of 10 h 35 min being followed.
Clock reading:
5 h 58 min
